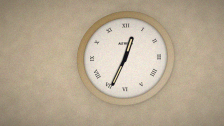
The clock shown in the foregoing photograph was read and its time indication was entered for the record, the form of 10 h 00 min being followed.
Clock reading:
12 h 34 min
